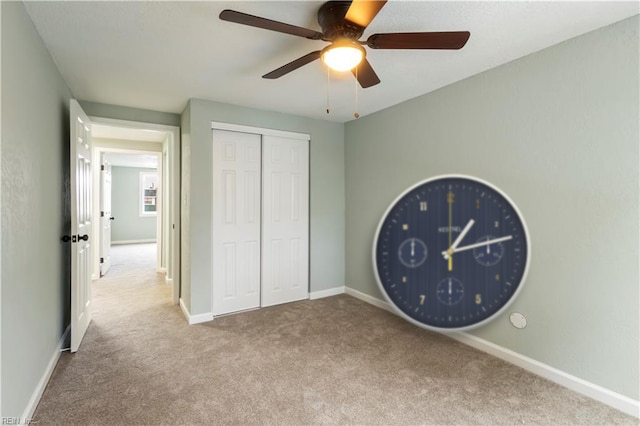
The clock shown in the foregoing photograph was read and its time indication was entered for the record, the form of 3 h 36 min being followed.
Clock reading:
1 h 13 min
